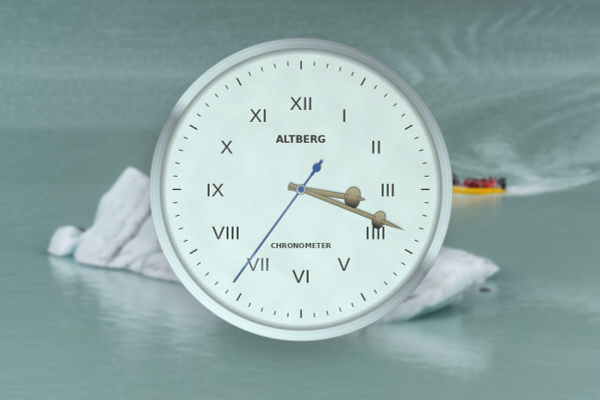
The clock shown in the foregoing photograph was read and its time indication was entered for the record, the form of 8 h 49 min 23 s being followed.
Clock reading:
3 h 18 min 36 s
